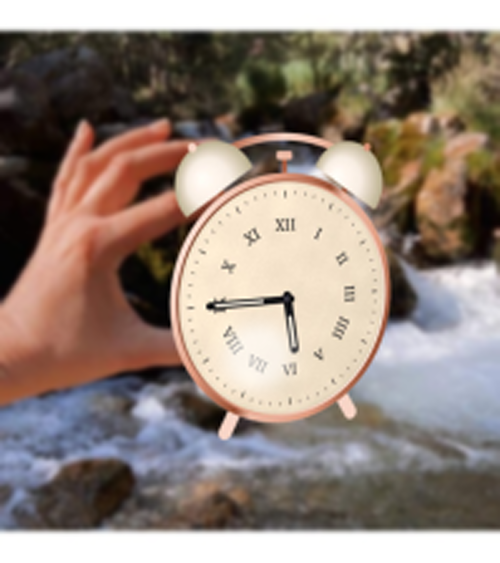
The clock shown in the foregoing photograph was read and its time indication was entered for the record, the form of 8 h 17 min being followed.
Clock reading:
5 h 45 min
